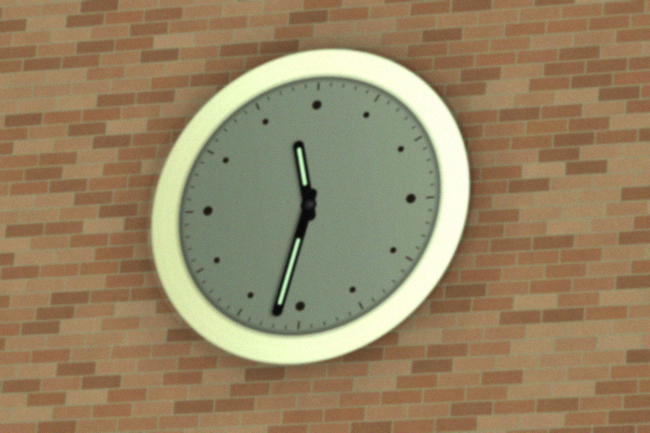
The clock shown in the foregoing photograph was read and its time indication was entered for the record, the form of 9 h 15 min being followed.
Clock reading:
11 h 32 min
